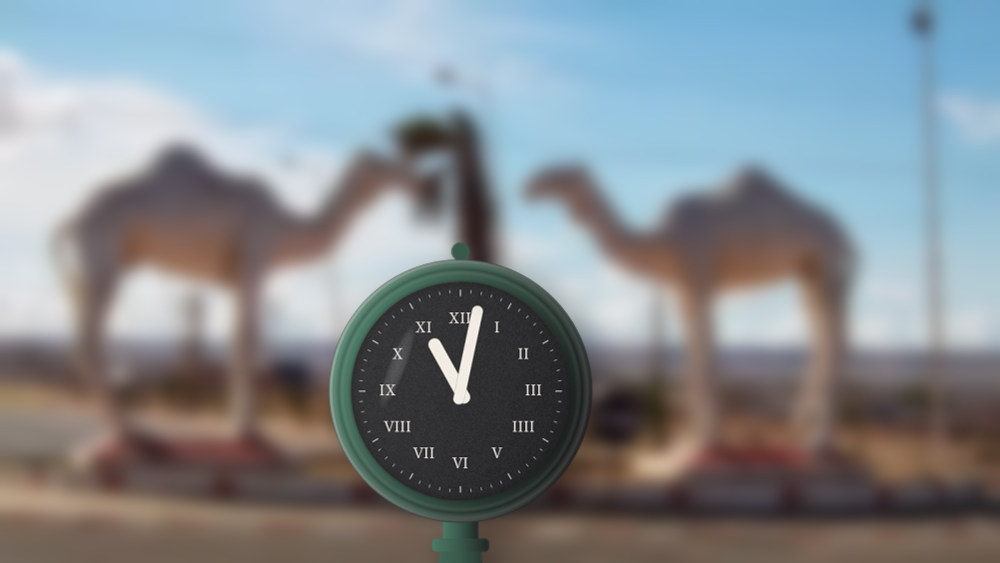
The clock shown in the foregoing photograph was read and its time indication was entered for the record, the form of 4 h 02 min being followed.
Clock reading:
11 h 02 min
